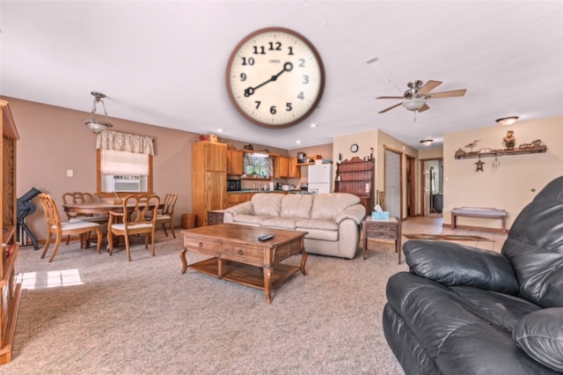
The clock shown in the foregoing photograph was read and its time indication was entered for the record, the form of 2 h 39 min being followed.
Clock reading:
1 h 40 min
